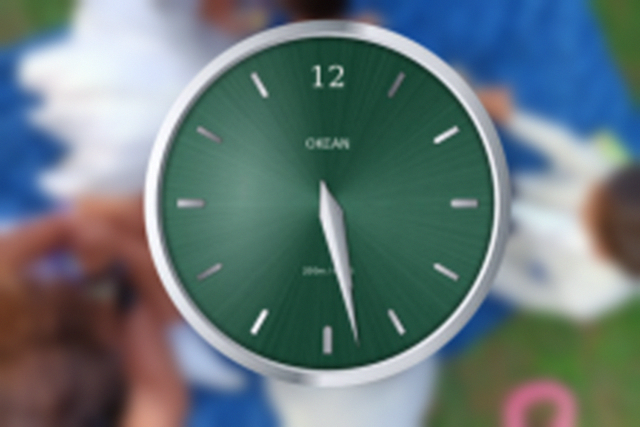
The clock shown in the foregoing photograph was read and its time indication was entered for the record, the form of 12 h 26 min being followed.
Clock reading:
5 h 28 min
